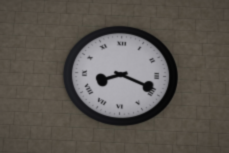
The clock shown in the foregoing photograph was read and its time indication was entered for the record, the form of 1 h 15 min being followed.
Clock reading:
8 h 19 min
